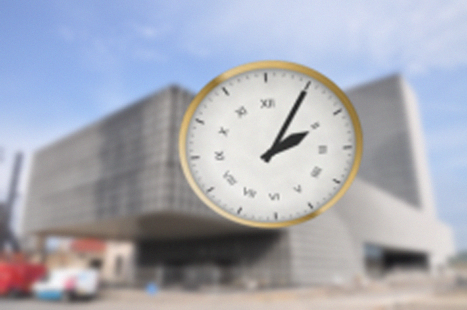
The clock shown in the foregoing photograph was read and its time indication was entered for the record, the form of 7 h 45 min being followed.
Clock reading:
2 h 05 min
